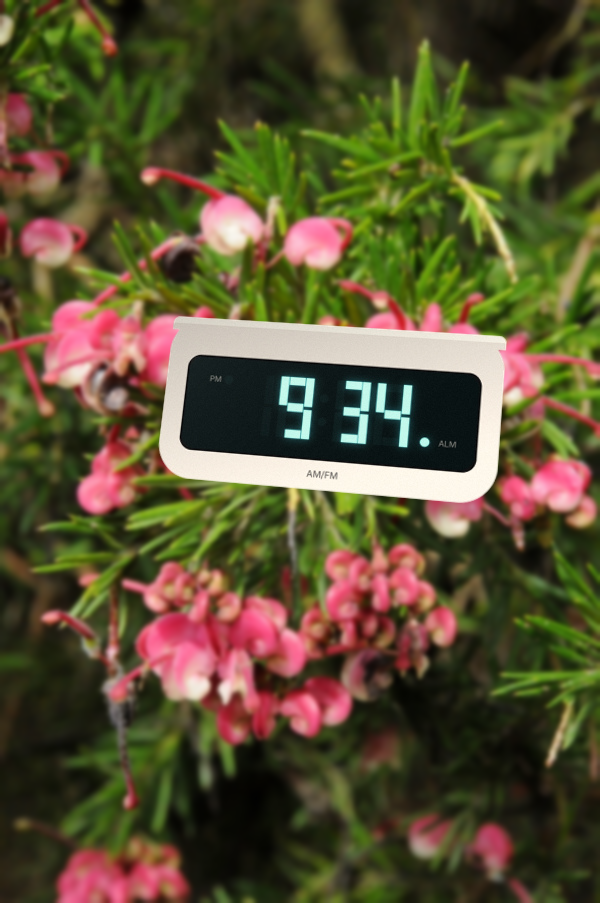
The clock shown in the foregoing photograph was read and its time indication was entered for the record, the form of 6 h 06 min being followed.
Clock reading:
9 h 34 min
